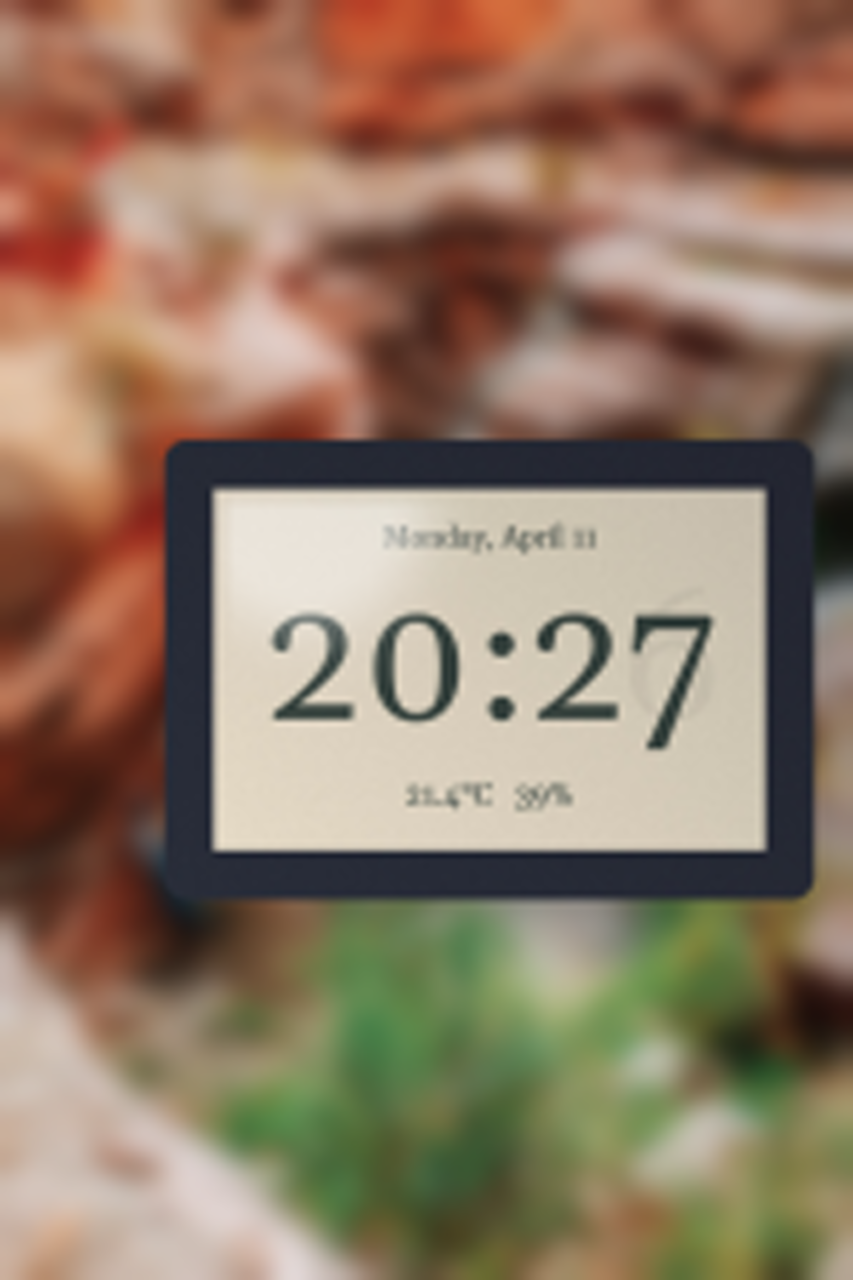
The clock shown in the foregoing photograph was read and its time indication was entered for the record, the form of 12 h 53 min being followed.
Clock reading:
20 h 27 min
